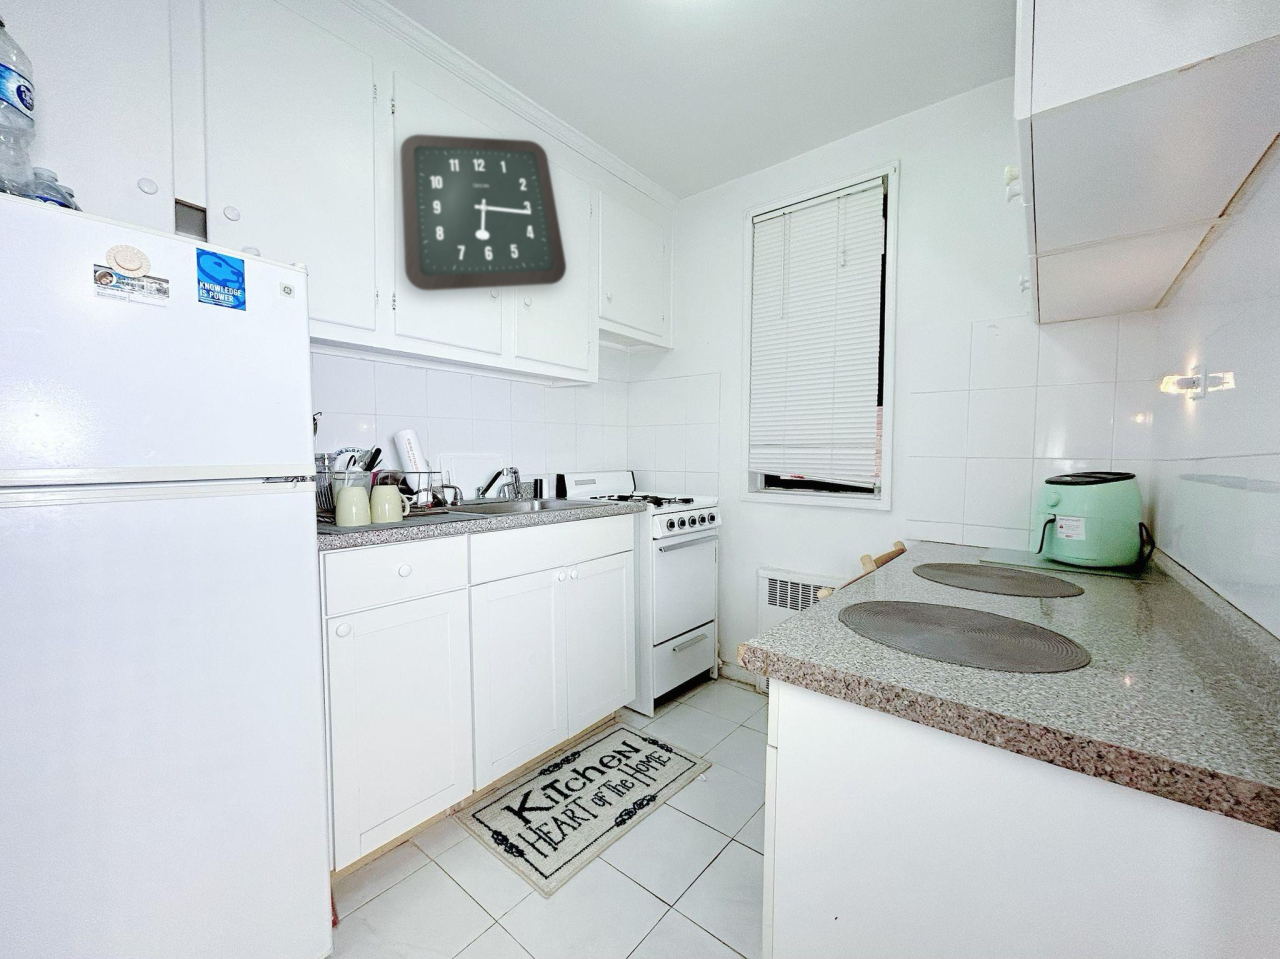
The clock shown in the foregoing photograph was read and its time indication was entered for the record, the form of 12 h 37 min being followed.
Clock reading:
6 h 16 min
